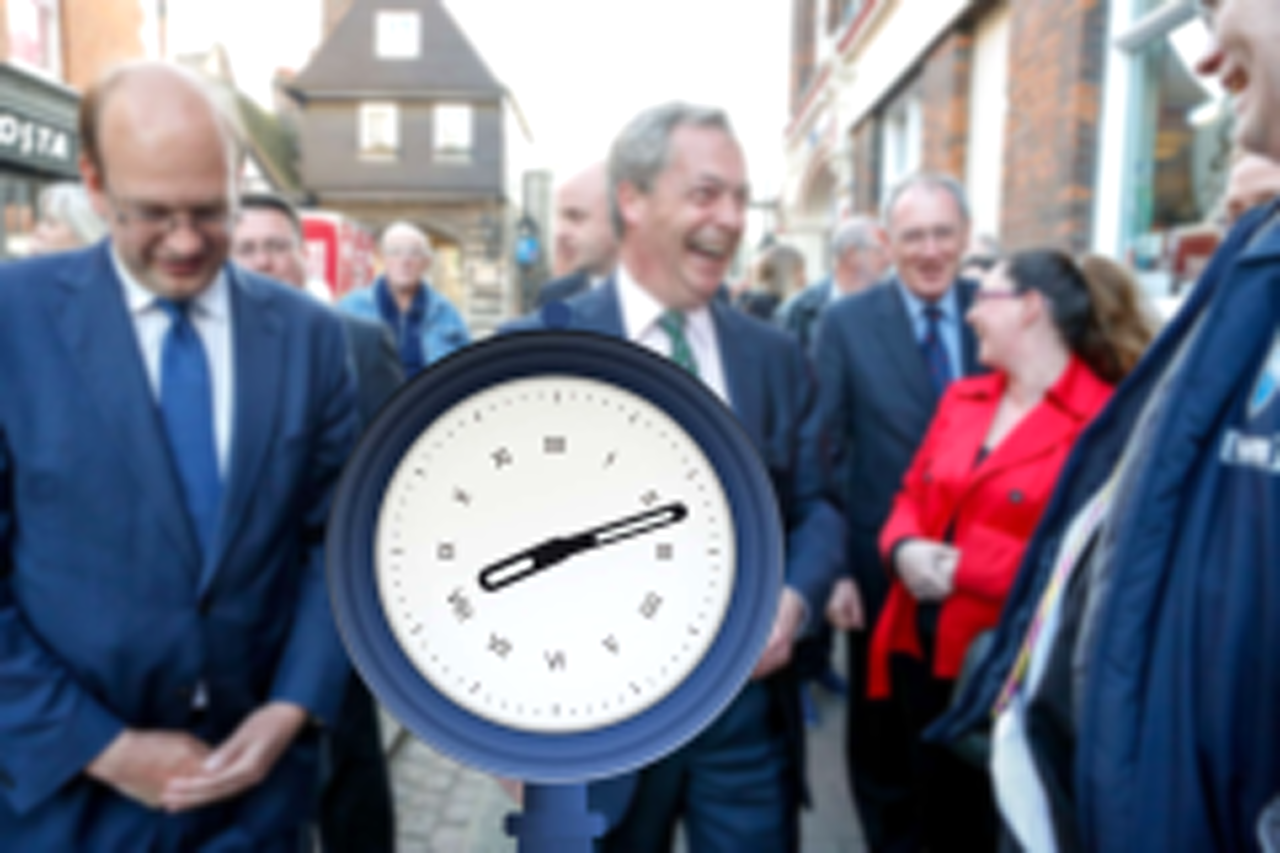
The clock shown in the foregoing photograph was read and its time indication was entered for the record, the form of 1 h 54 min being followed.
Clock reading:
8 h 12 min
